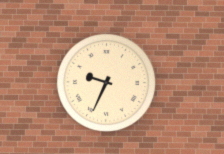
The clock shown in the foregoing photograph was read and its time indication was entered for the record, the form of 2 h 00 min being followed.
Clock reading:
9 h 34 min
